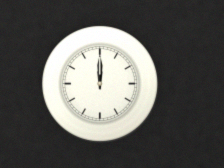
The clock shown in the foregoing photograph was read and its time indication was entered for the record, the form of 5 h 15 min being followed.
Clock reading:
12 h 00 min
